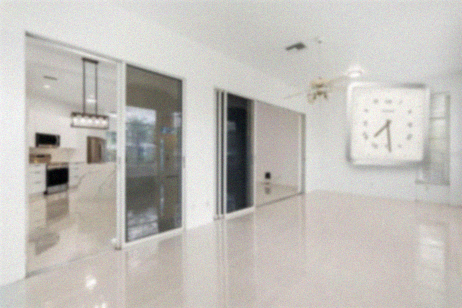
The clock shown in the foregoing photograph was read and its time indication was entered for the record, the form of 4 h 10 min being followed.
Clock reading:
7 h 29 min
